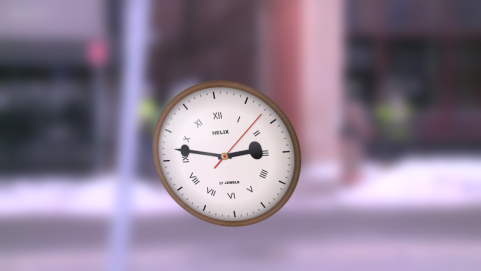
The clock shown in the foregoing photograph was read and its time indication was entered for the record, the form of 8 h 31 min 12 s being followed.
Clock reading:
2 h 47 min 08 s
